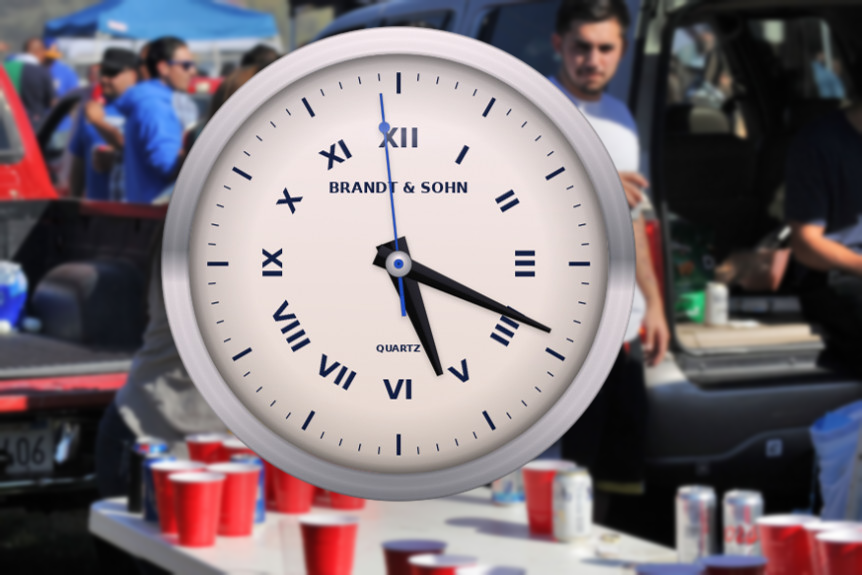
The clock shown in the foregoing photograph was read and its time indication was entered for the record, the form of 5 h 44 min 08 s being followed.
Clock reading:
5 h 18 min 59 s
